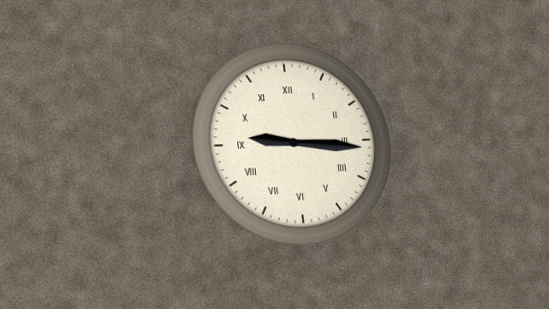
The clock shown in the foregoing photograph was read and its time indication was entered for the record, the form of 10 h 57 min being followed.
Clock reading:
9 h 16 min
